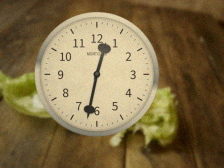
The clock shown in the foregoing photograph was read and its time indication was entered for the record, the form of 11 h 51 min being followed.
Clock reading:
12 h 32 min
